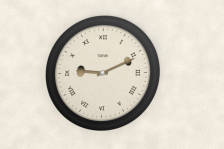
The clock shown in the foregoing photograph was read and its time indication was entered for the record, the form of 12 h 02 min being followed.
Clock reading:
9 h 11 min
